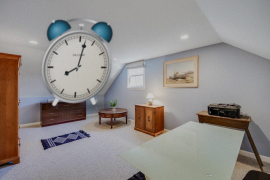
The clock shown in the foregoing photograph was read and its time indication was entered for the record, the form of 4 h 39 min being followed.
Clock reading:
8 h 02 min
